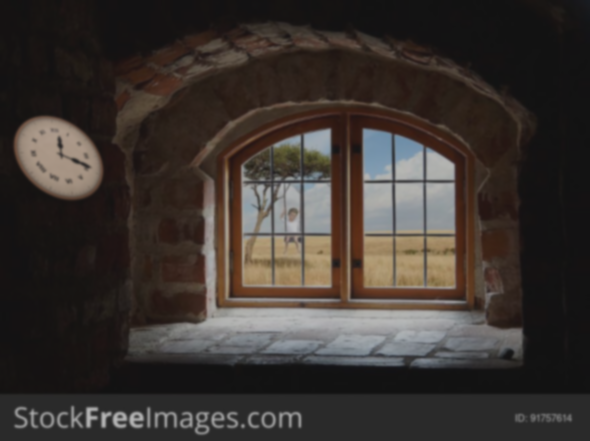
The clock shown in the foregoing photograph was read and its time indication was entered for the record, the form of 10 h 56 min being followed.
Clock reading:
12 h 19 min
